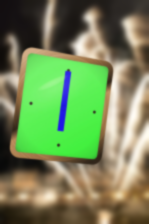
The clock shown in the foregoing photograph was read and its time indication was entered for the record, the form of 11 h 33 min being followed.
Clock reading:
6 h 00 min
